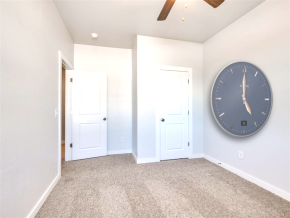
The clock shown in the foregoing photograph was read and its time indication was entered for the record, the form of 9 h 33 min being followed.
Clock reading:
5 h 00 min
